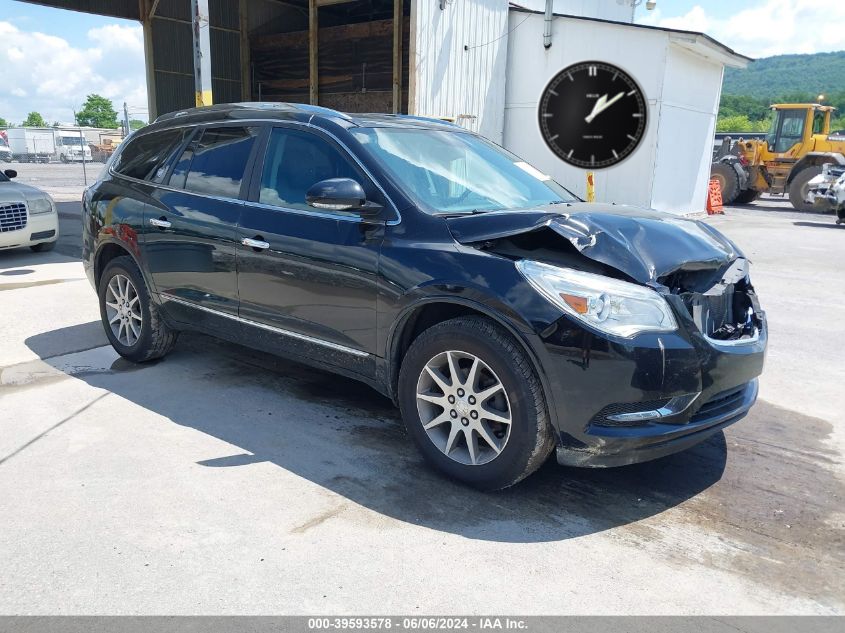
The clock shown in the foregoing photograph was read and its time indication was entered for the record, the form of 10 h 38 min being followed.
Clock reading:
1 h 09 min
